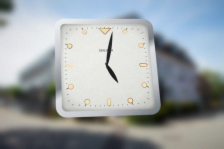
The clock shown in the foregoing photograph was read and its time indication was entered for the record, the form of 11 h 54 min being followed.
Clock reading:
5 h 02 min
